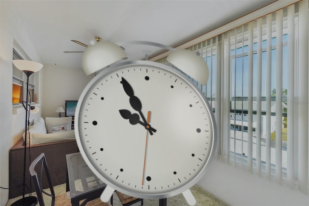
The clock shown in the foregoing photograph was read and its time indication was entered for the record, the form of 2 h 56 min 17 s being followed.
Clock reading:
9 h 55 min 31 s
